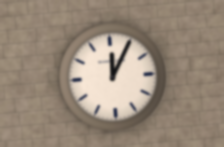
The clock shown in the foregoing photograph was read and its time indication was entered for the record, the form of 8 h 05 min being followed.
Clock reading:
12 h 05 min
